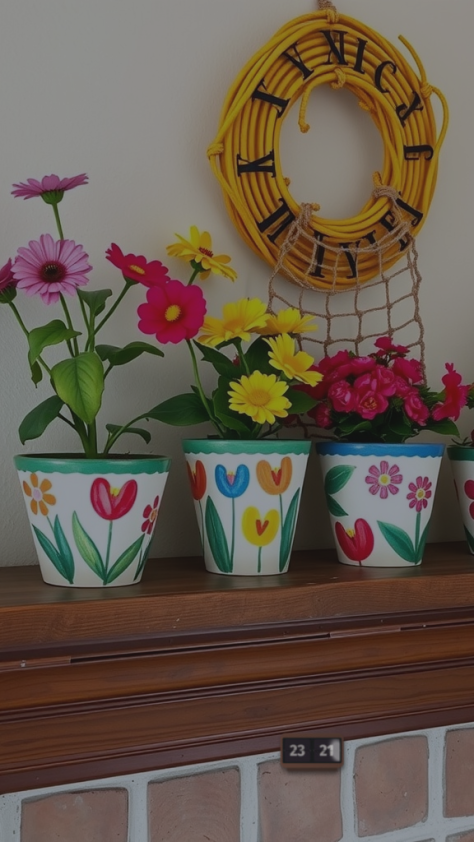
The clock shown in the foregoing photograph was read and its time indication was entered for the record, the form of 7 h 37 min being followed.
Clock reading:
23 h 21 min
